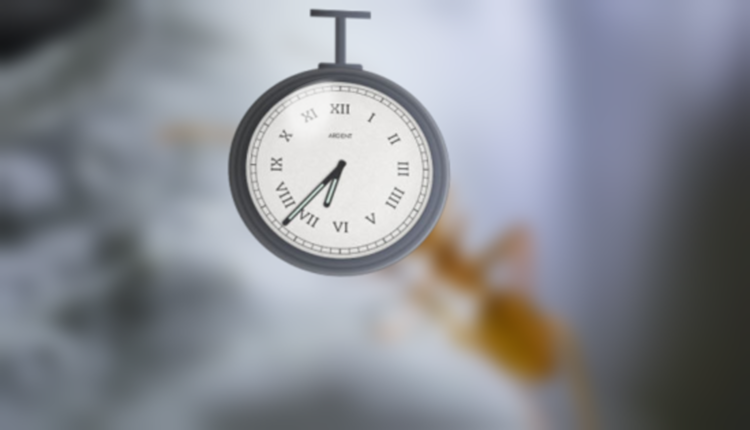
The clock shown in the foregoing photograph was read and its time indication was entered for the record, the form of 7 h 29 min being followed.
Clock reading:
6 h 37 min
